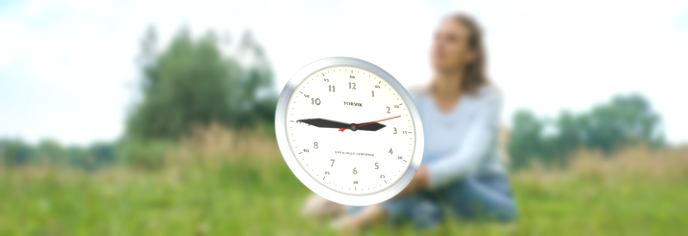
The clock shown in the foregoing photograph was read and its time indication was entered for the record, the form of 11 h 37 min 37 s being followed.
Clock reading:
2 h 45 min 12 s
